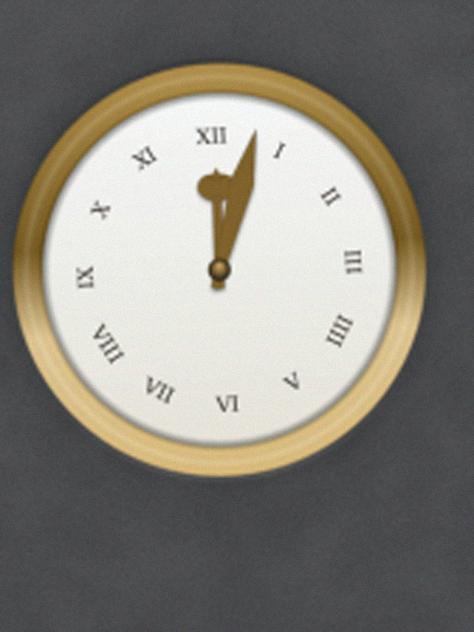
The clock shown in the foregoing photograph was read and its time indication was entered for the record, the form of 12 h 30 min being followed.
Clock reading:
12 h 03 min
